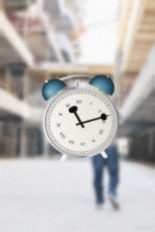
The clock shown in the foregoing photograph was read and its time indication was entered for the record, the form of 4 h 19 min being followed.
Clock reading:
11 h 13 min
